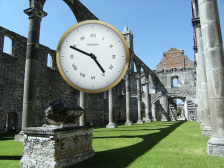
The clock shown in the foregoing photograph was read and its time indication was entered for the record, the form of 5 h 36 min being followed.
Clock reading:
4 h 49 min
